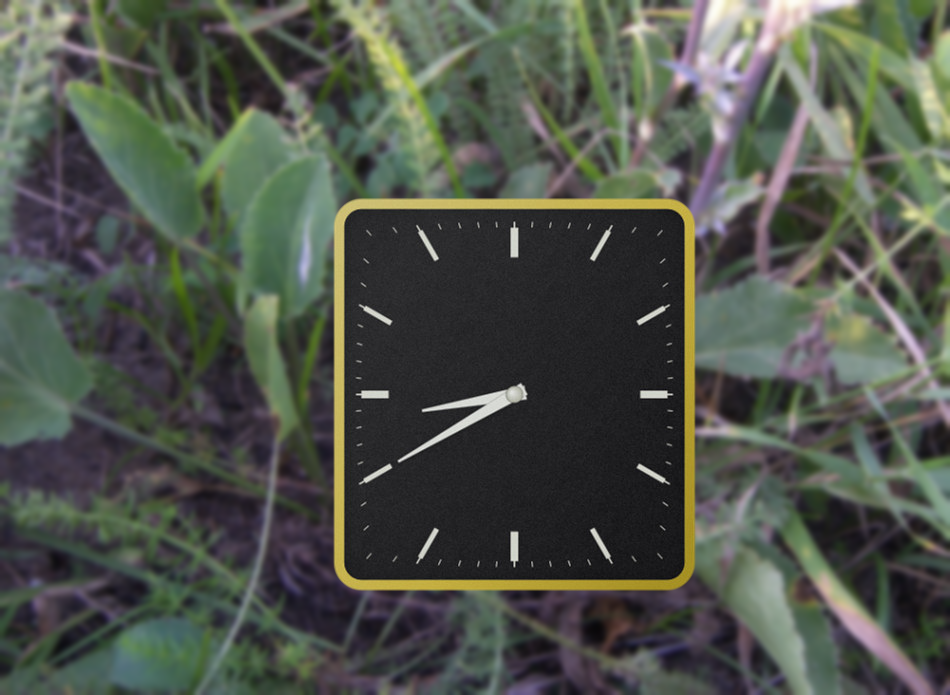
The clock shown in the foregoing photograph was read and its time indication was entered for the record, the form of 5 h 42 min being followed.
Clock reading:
8 h 40 min
